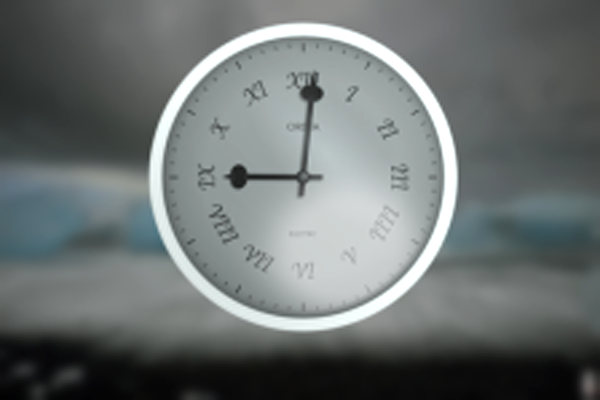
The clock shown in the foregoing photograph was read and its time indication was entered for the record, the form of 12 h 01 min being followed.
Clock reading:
9 h 01 min
